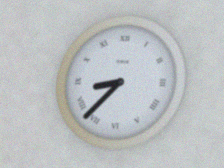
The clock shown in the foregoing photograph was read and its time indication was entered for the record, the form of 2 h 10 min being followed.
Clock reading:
8 h 37 min
